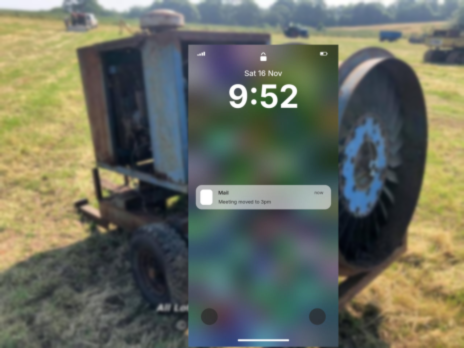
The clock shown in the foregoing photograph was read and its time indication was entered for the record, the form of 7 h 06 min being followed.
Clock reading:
9 h 52 min
